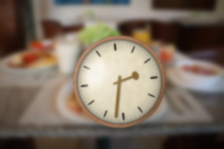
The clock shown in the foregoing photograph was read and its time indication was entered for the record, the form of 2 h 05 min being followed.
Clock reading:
2 h 32 min
